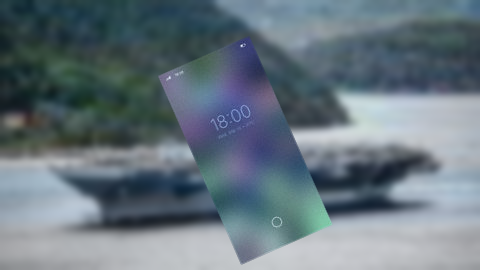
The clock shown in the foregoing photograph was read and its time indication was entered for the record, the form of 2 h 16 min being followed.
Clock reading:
18 h 00 min
